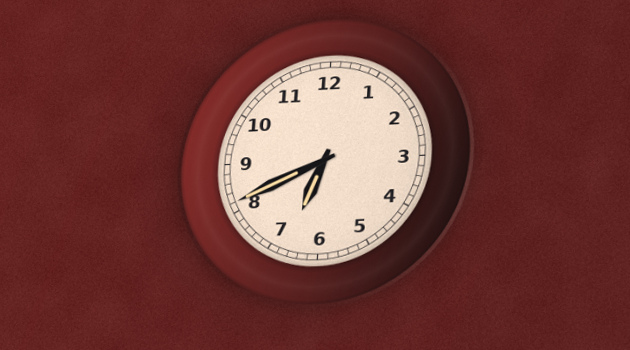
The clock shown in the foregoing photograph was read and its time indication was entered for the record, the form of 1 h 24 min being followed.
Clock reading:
6 h 41 min
